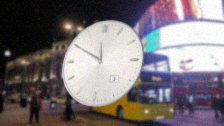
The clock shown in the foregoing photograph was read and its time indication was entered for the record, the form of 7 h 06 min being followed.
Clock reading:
11 h 50 min
